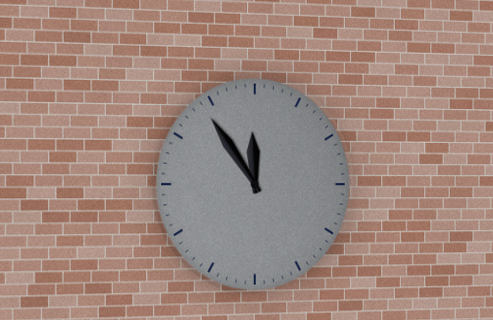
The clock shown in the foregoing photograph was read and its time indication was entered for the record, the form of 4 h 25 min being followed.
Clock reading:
11 h 54 min
